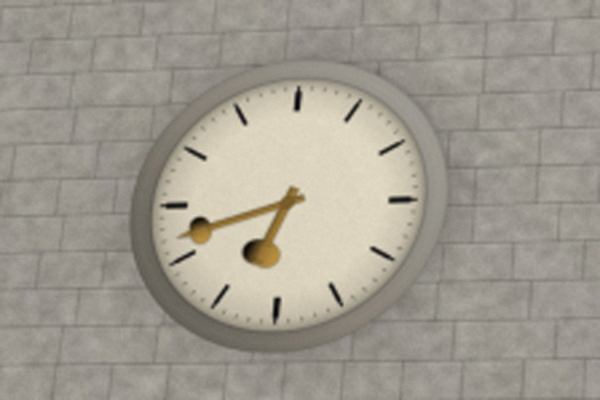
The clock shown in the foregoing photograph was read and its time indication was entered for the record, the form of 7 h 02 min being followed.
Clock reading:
6 h 42 min
